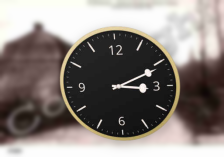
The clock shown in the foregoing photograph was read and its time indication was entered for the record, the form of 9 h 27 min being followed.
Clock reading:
3 h 11 min
